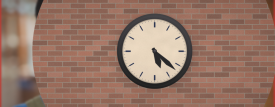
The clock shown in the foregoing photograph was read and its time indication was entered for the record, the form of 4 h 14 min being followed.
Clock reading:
5 h 22 min
